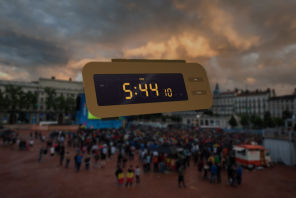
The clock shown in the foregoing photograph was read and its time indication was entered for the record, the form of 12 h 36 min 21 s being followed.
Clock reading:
5 h 44 min 10 s
